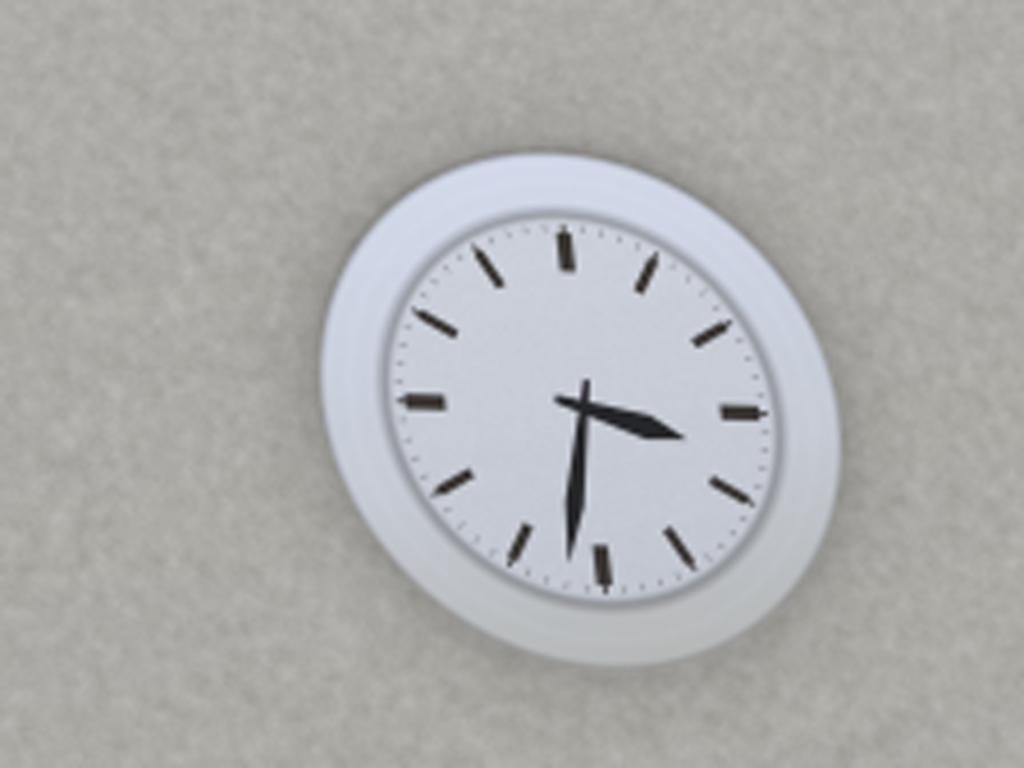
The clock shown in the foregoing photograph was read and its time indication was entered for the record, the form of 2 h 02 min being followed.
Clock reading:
3 h 32 min
